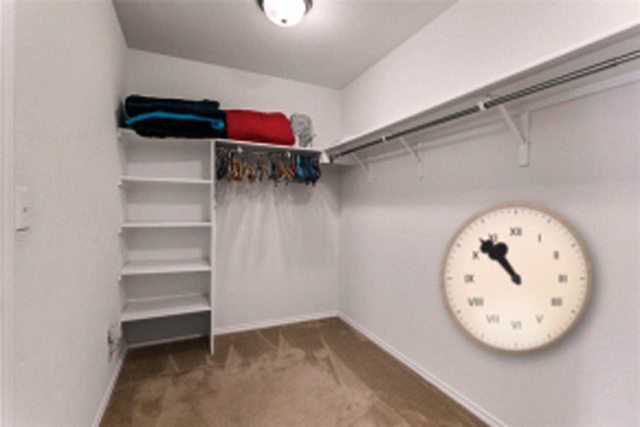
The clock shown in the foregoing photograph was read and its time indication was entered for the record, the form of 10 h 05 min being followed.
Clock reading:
10 h 53 min
